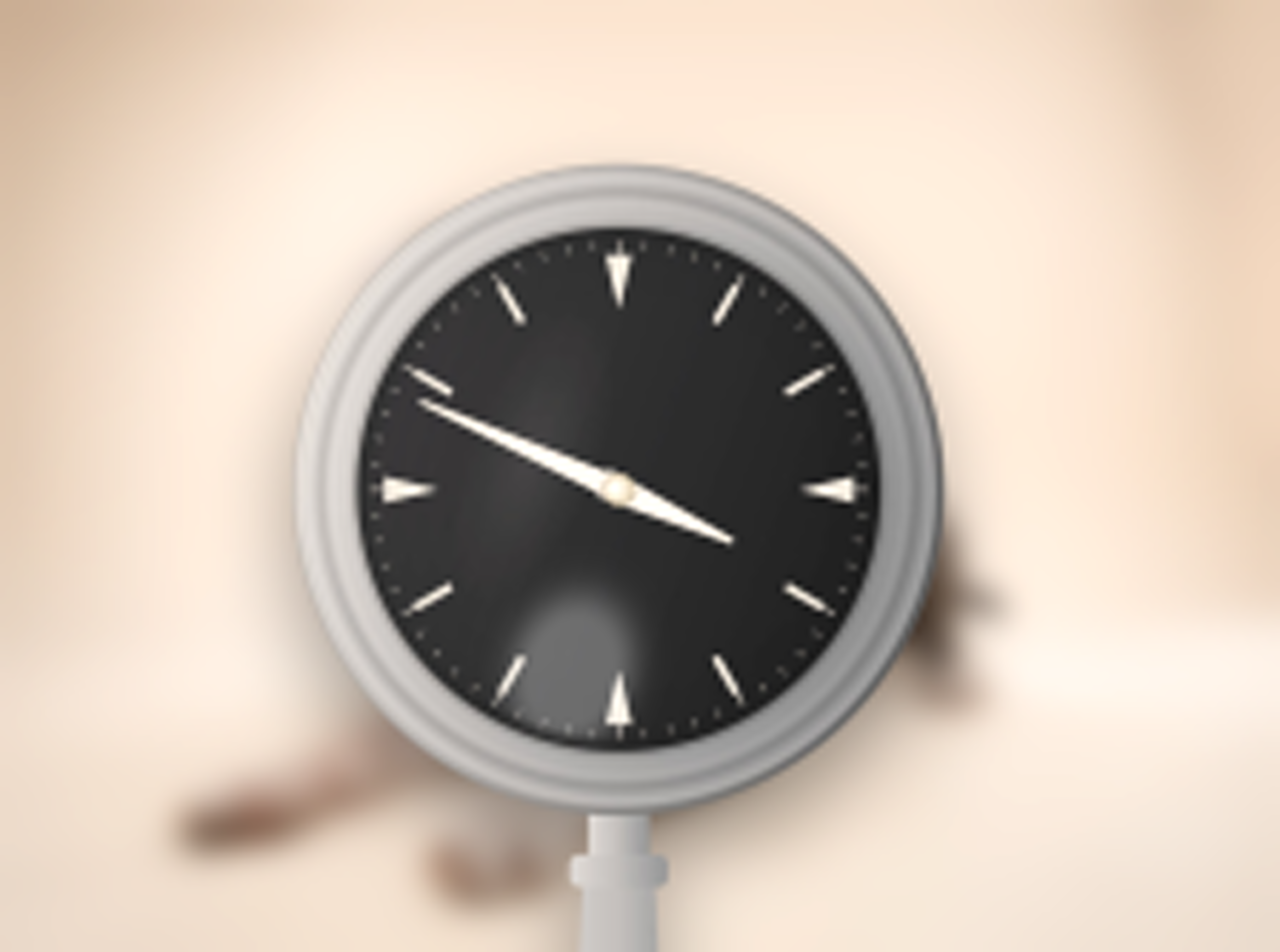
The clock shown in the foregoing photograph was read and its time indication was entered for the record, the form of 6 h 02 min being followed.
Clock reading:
3 h 49 min
